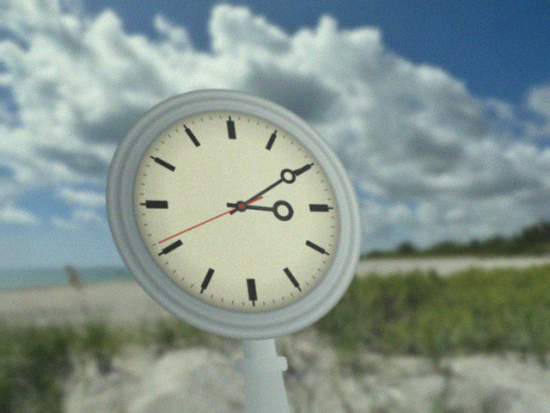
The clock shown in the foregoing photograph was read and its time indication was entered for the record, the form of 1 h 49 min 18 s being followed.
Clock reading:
3 h 09 min 41 s
